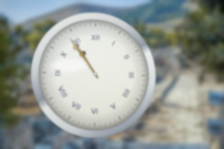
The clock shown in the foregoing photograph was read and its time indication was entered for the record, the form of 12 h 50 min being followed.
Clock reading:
10 h 54 min
